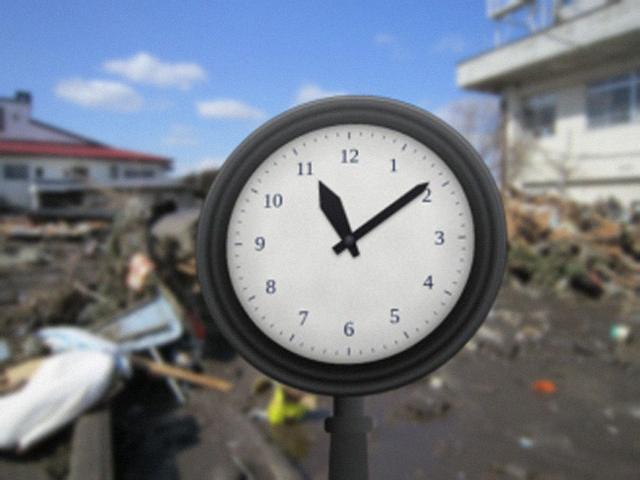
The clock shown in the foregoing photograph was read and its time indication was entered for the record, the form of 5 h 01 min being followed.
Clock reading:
11 h 09 min
